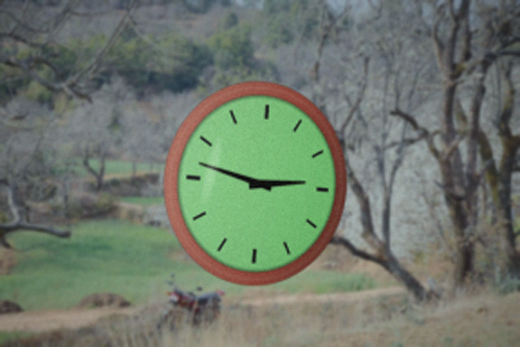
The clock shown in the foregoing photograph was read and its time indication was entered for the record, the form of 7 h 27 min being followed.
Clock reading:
2 h 47 min
